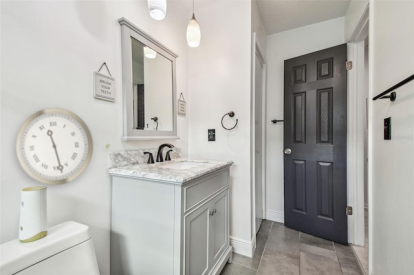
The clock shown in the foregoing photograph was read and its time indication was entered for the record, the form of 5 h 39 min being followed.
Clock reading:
11 h 28 min
